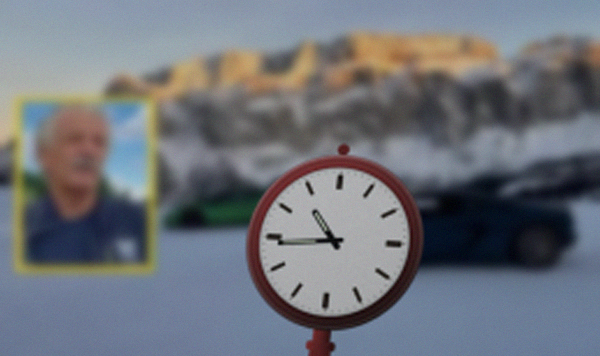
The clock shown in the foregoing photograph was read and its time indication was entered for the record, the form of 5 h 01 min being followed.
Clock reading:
10 h 44 min
